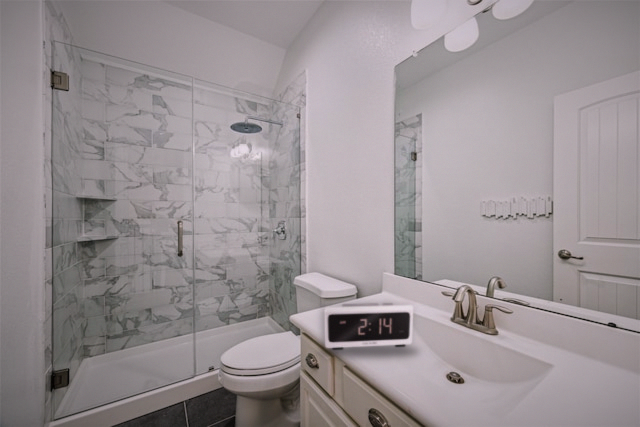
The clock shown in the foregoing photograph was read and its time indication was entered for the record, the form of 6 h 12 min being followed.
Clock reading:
2 h 14 min
